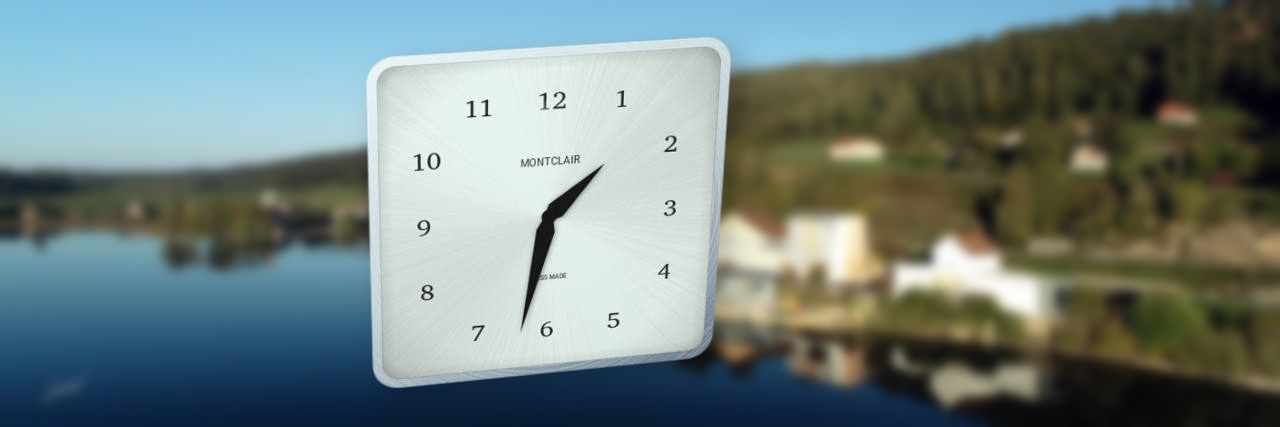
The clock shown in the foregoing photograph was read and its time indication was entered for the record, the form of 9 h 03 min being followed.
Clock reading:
1 h 32 min
